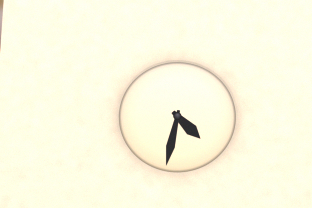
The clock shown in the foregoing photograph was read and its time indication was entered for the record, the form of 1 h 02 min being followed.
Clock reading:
4 h 32 min
